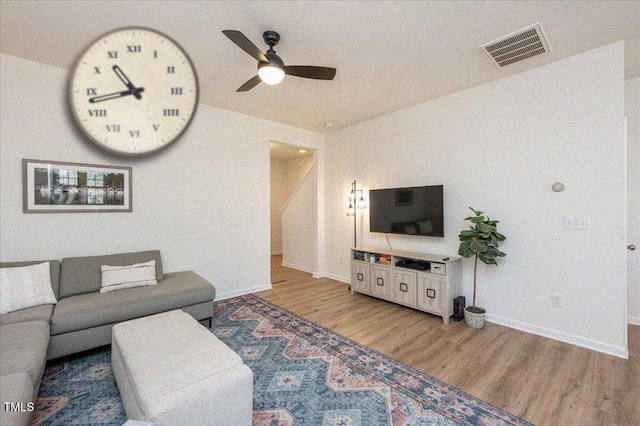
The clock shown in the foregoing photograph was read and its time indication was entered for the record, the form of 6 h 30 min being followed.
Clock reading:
10 h 43 min
